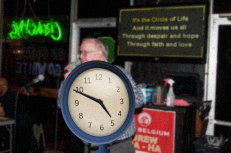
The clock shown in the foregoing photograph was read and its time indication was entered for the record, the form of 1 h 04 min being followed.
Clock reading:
4 h 49 min
